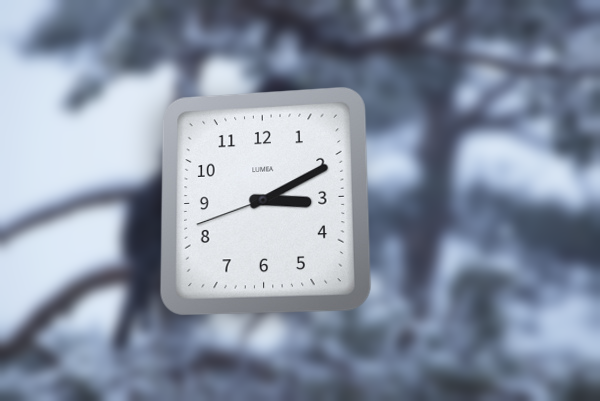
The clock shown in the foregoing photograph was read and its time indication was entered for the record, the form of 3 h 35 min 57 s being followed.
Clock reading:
3 h 10 min 42 s
